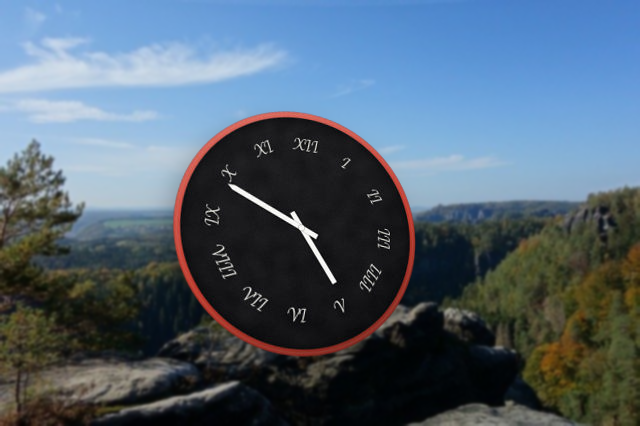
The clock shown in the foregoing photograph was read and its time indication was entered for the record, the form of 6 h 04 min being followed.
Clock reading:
4 h 49 min
